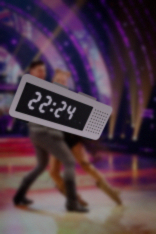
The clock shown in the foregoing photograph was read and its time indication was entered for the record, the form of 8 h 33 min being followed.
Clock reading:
22 h 24 min
